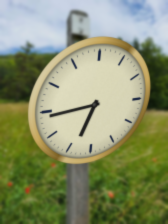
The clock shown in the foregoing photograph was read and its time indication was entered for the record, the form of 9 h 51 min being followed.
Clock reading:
6 h 44 min
